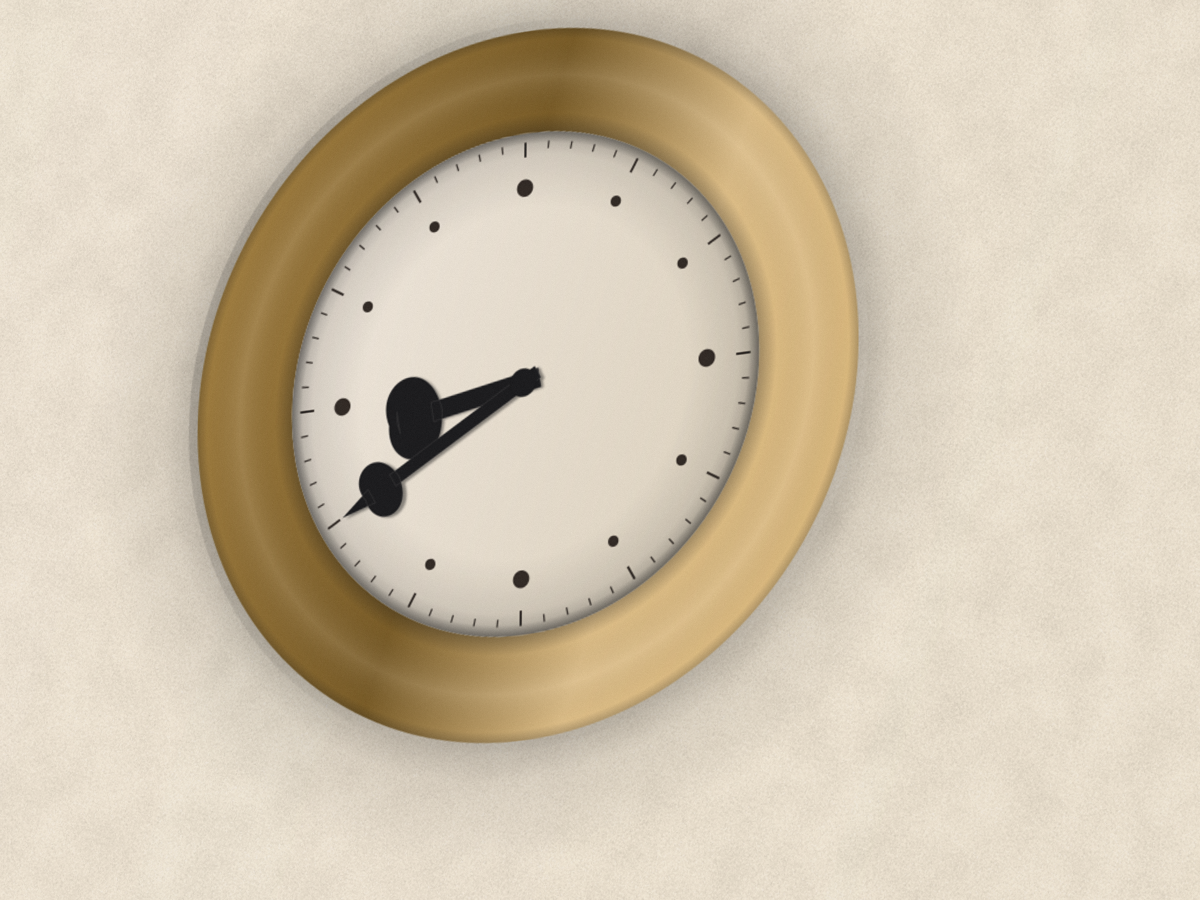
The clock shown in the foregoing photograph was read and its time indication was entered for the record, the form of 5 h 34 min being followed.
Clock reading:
8 h 40 min
